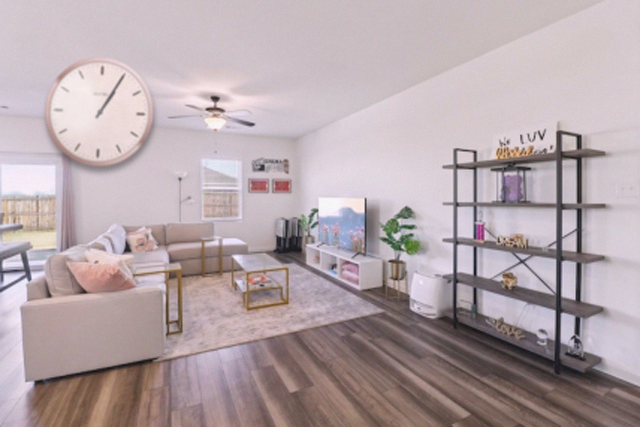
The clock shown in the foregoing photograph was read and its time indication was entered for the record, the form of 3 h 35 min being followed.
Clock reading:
1 h 05 min
